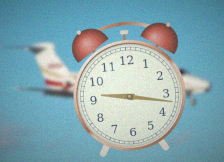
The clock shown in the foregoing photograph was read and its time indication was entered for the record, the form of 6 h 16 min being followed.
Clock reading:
9 h 17 min
